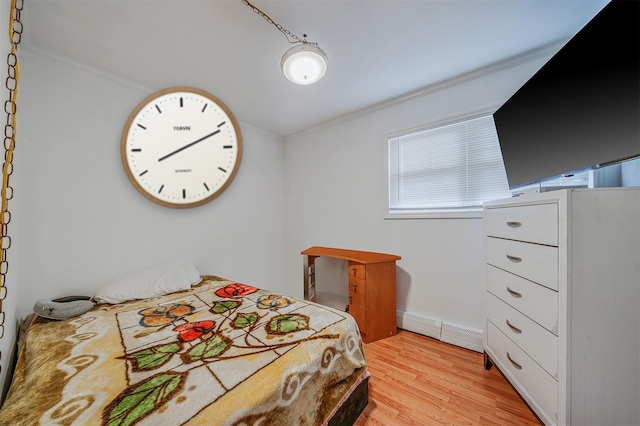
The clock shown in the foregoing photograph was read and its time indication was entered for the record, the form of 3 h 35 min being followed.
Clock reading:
8 h 11 min
